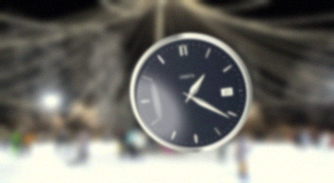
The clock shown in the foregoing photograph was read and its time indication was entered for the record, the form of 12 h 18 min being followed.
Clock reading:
1 h 21 min
